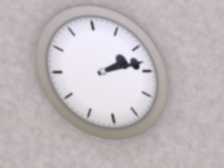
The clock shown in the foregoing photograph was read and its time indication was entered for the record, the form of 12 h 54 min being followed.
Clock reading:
2 h 13 min
